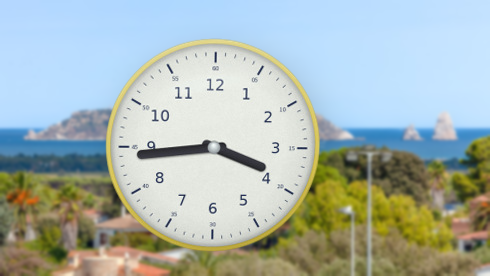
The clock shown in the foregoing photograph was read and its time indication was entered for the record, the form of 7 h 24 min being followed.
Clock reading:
3 h 44 min
